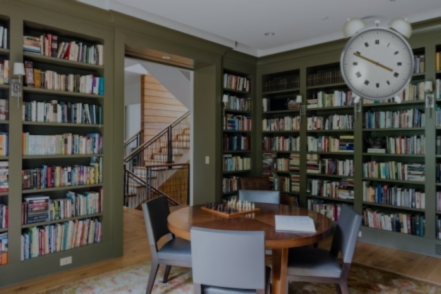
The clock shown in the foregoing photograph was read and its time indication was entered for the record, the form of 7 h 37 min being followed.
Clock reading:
3 h 49 min
